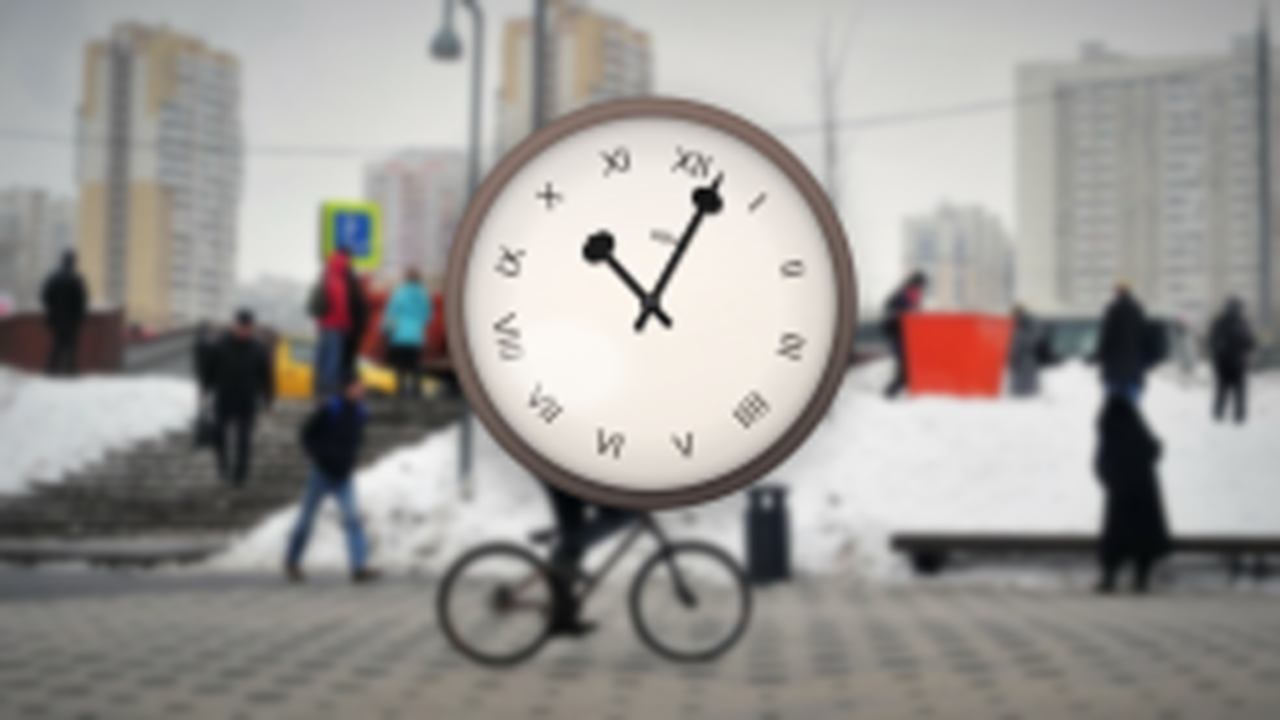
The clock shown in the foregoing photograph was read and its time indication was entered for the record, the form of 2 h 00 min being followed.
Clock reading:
10 h 02 min
